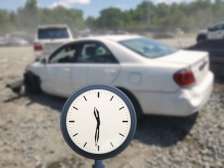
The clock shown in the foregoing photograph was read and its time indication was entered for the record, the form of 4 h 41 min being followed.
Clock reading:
11 h 31 min
